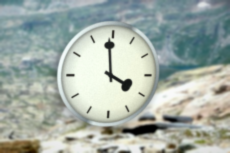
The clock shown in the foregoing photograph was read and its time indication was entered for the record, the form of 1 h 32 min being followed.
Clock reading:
3 h 59 min
